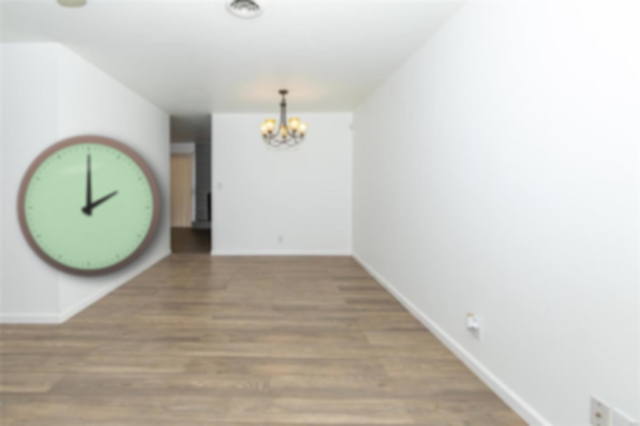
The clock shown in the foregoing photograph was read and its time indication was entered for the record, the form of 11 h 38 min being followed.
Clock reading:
2 h 00 min
